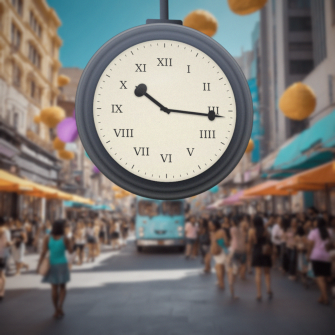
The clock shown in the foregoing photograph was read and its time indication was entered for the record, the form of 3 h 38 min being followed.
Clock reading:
10 h 16 min
